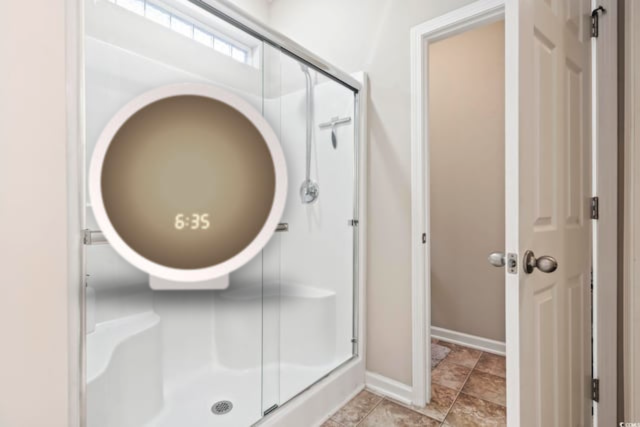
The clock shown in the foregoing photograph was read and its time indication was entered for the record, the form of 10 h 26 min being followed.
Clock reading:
6 h 35 min
